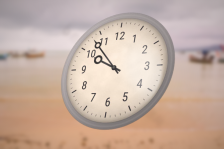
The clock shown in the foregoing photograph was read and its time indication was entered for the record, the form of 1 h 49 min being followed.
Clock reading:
9 h 53 min
